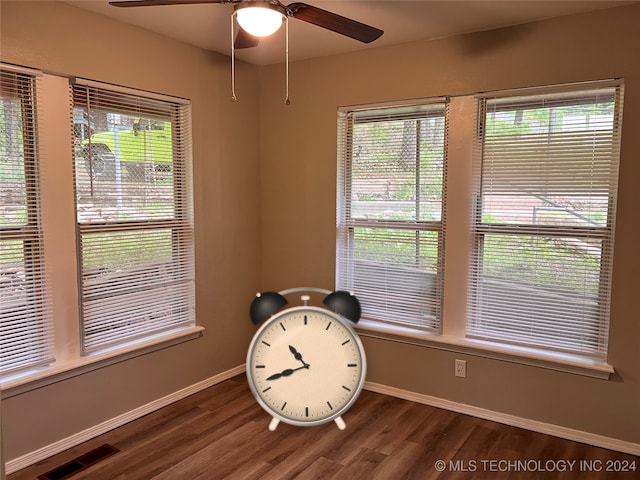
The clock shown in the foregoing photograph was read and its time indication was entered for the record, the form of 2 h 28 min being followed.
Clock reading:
10 h 42 min
